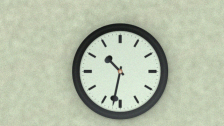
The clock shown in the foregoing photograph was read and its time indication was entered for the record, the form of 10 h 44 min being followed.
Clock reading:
10 h 32 min
